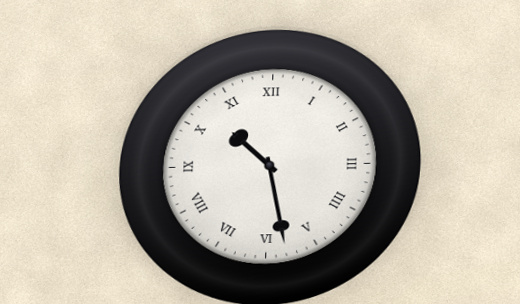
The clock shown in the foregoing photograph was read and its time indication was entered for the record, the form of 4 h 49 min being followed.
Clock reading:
10 h 28 min
